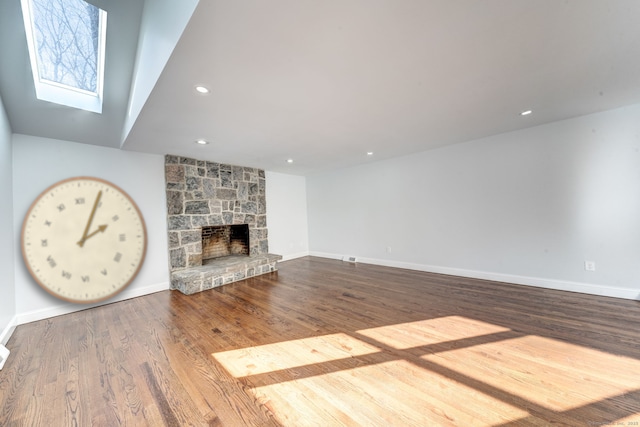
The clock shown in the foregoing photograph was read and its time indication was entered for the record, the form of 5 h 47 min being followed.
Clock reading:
2 h 04 min
